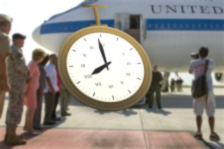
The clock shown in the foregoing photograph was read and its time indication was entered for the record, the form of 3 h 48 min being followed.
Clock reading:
7 h 59 min
